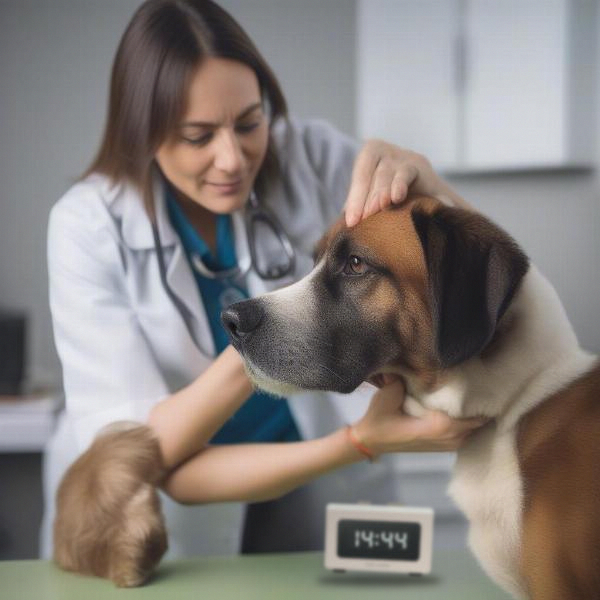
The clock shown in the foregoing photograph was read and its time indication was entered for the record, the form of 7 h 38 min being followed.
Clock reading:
14 h 44 min
